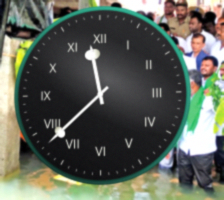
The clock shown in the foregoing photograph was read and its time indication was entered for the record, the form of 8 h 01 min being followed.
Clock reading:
11 h 38 min
